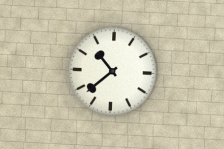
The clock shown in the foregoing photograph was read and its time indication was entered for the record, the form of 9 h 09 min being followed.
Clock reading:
10 h 38 min
